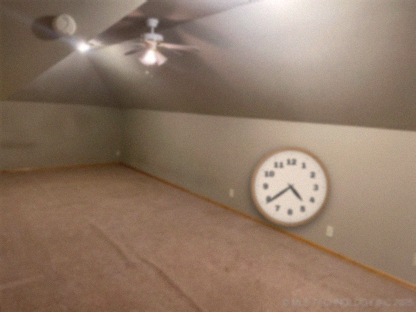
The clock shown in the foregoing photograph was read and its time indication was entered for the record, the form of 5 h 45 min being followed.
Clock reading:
4 h 39 min
